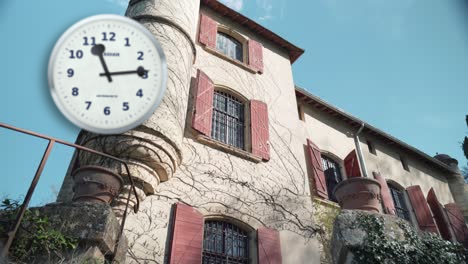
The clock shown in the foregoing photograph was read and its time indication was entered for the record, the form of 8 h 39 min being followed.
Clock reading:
11 h 14 min
